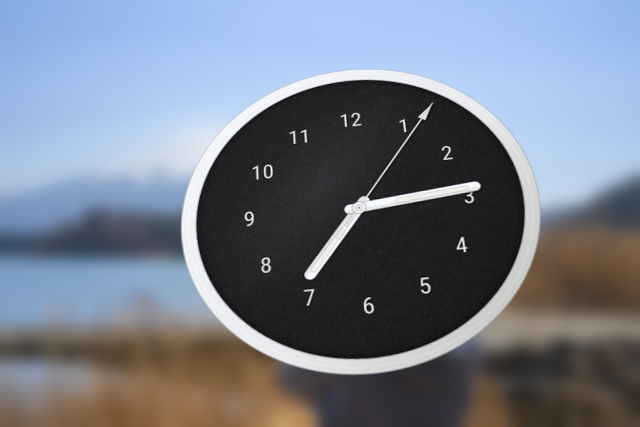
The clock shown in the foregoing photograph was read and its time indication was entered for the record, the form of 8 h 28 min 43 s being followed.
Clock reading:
7 h 14 min 06 s
